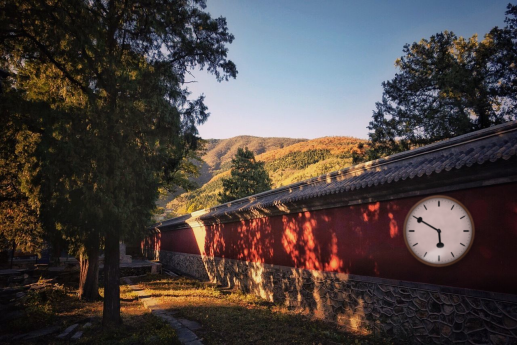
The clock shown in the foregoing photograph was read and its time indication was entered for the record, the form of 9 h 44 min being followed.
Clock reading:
5 h 50 min
